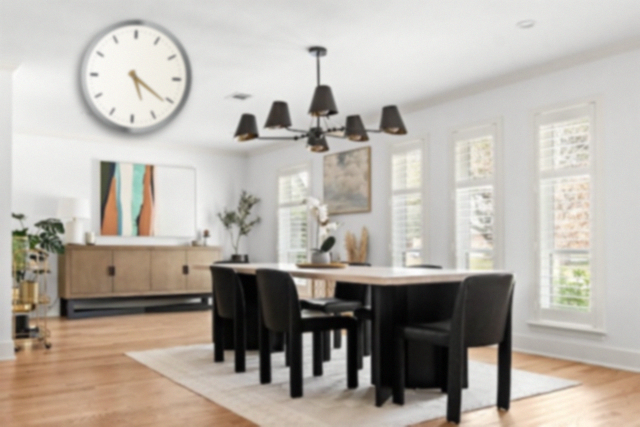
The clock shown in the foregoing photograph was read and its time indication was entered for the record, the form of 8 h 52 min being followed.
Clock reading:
5 h 21 min
